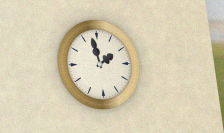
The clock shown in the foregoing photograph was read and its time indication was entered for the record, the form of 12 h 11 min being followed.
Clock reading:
1 h 58 min
